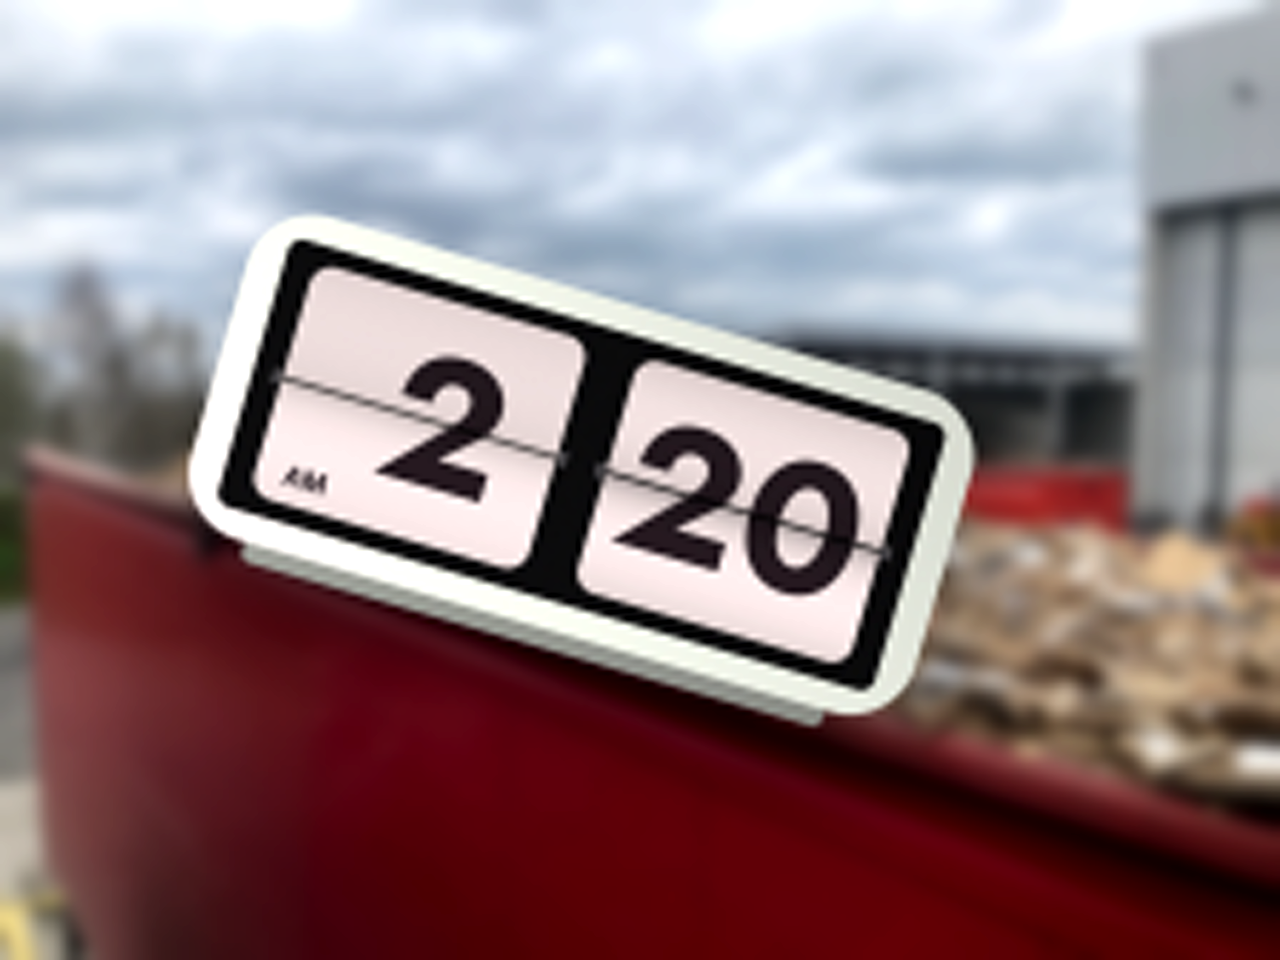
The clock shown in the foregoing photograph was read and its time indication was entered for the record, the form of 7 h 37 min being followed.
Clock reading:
2 h 20 min
